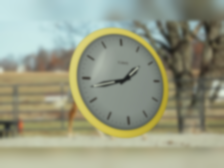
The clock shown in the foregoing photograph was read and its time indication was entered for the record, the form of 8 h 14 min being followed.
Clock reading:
1 h 43 min
